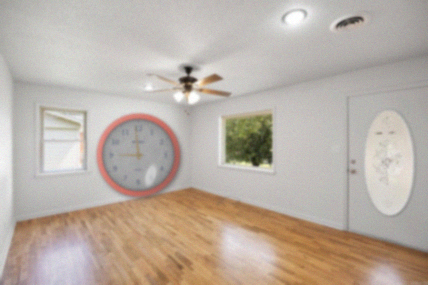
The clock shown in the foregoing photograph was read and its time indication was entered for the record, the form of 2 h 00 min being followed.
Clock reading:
8 h 59 min
